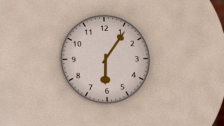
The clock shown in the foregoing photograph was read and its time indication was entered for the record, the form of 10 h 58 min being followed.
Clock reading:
6 h 06 min
